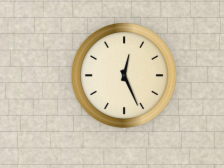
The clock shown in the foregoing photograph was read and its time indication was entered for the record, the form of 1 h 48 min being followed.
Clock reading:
12 h 26 min
